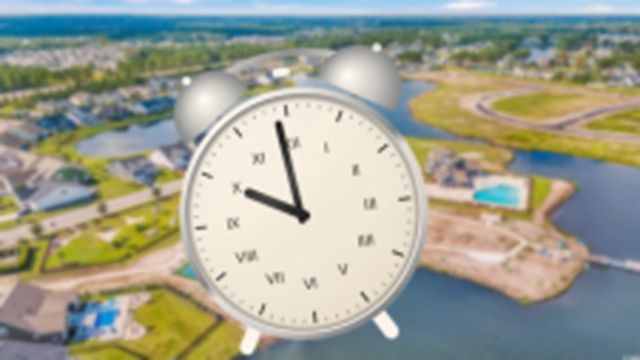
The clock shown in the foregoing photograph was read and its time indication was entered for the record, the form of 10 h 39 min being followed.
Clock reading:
9 h 59 min
